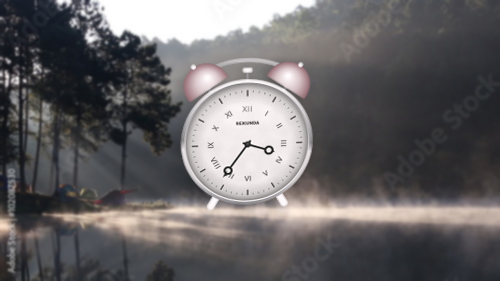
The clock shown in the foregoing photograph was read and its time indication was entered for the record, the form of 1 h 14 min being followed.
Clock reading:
3 h 36 min
